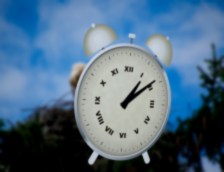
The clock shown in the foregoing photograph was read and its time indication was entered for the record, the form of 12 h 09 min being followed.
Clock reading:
1 h 09 min
